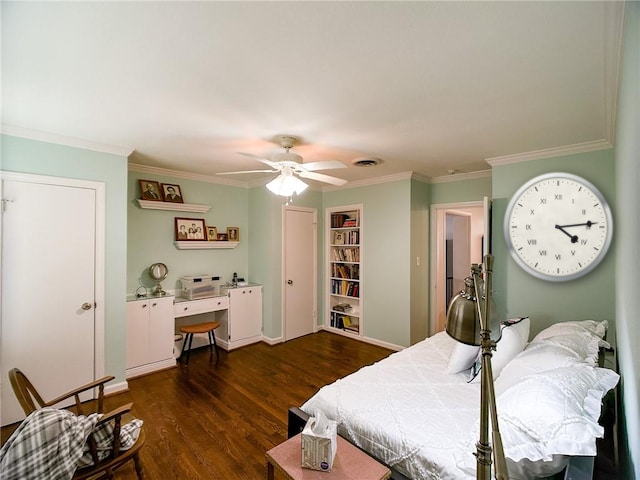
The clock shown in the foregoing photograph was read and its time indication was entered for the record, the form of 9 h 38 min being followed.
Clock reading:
4 h 14 min
